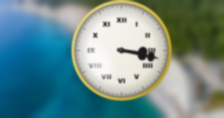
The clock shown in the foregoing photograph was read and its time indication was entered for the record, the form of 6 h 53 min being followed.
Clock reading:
3 h 17 min
